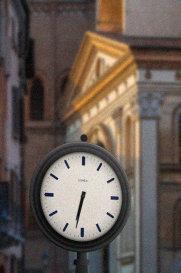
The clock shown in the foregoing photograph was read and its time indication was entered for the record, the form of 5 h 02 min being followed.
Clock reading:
6 h 32 min
